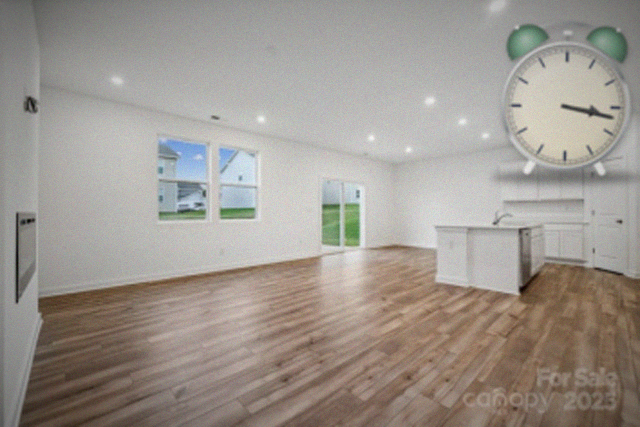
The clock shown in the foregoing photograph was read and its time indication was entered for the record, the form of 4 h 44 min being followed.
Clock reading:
3 h 17 min
